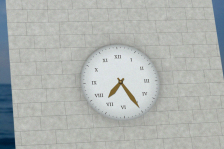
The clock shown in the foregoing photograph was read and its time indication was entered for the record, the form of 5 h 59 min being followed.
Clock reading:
7 h 25 min
